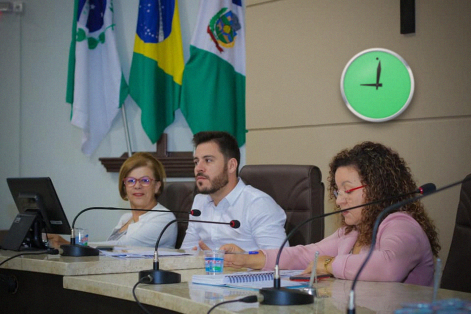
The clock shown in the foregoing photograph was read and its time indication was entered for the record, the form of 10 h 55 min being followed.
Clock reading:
9 h 01 min
